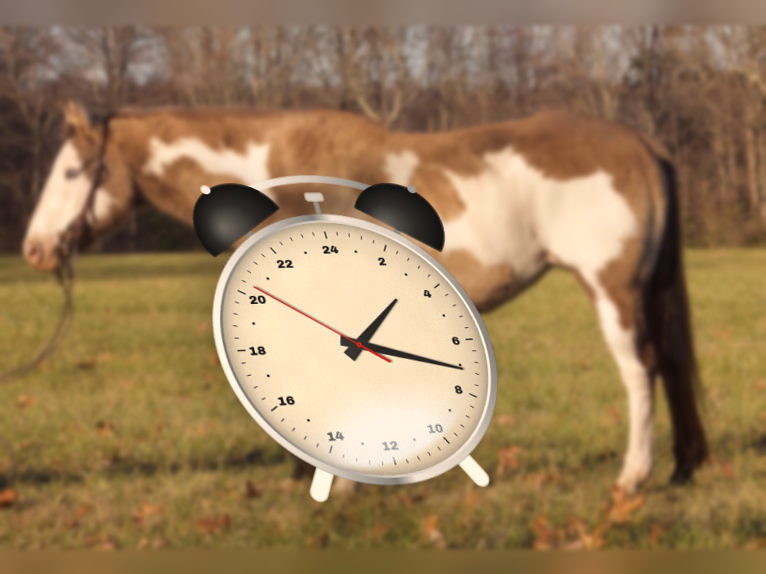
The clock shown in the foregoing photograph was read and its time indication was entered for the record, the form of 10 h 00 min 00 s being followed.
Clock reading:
3 h 17 min 51 s
